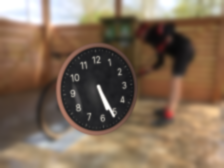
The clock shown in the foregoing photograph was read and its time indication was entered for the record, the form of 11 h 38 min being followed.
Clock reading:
5 h 26 min
